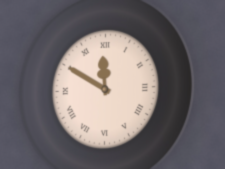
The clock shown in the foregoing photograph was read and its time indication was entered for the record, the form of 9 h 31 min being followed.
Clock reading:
11 h 50 min
